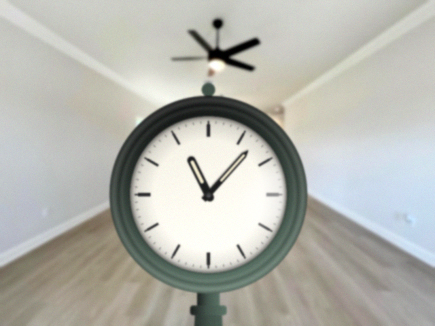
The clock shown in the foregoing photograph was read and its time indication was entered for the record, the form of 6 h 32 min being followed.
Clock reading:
11 h 07 min
